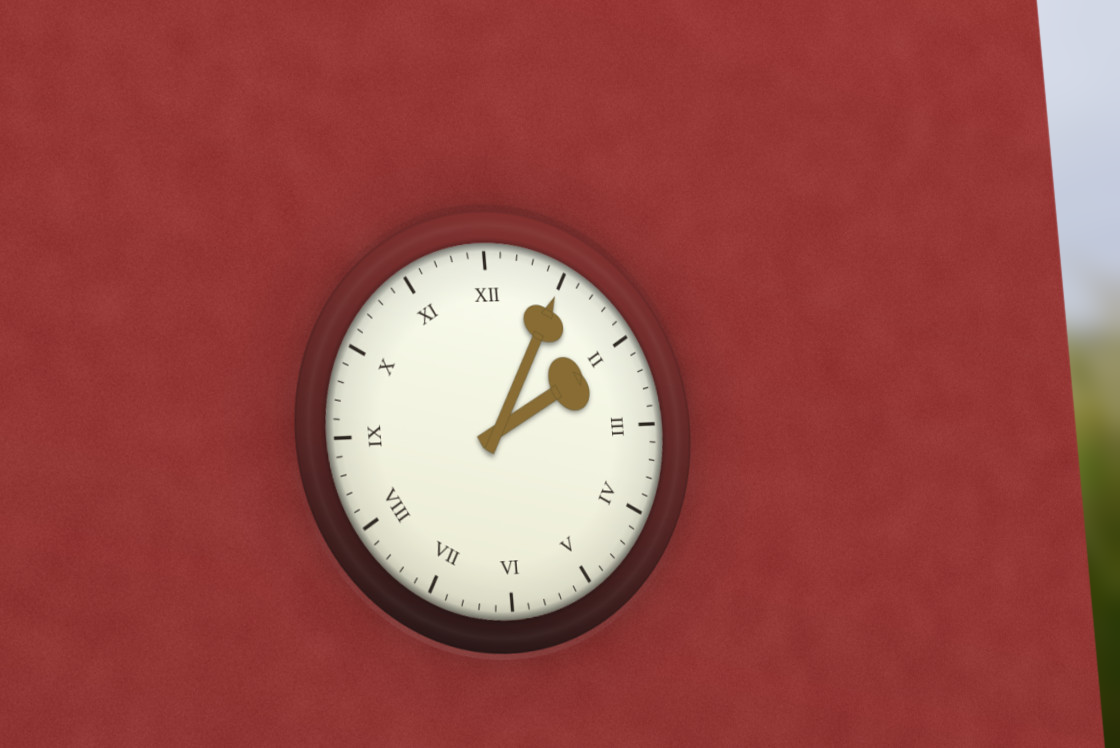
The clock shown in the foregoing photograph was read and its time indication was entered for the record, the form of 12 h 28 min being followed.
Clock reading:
2 h 05 min
